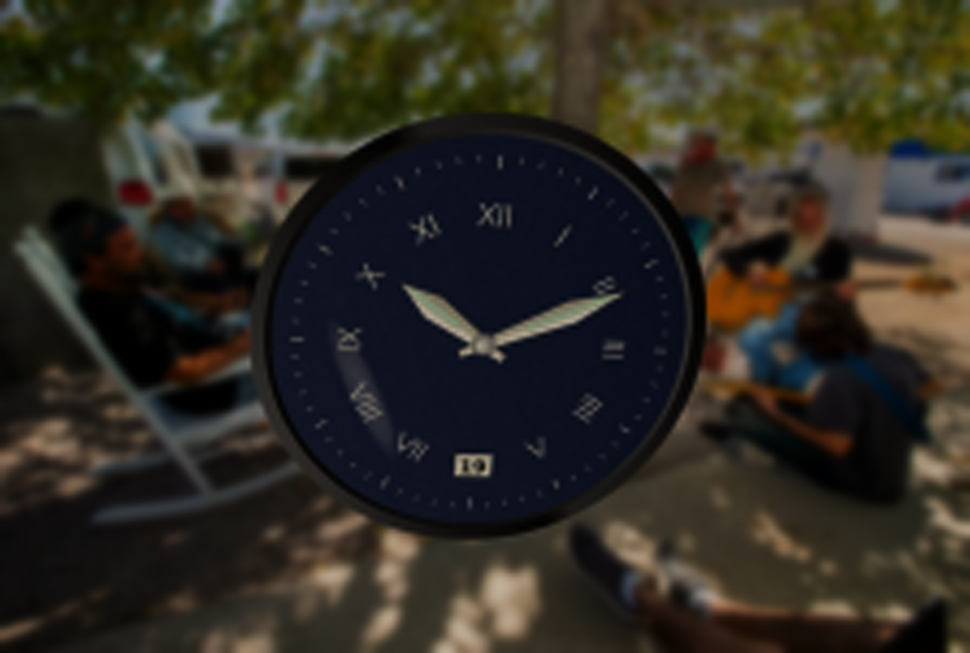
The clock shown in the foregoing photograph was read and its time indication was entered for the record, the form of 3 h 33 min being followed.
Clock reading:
10 h 11 min
